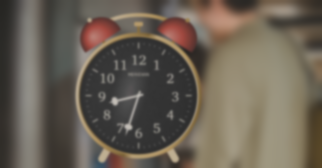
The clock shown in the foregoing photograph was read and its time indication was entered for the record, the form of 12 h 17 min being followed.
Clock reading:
8 h 33 min
